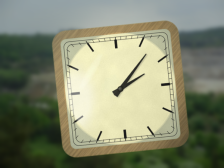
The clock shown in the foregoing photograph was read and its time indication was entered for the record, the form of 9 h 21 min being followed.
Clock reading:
2 h 07 min
